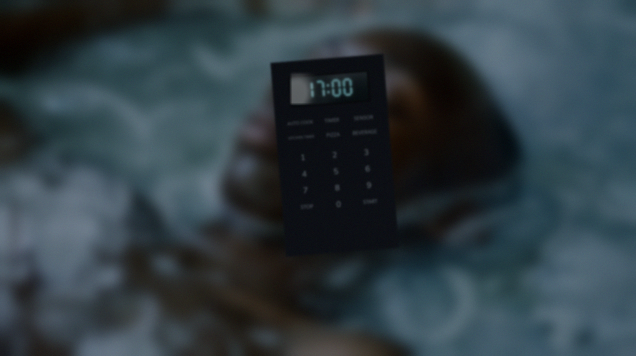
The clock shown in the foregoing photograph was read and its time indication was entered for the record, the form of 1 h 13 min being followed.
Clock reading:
17 h 00 min
